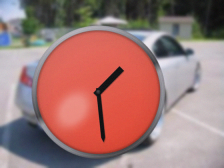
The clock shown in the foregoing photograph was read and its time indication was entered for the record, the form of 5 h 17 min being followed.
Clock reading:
1 h 29 min
